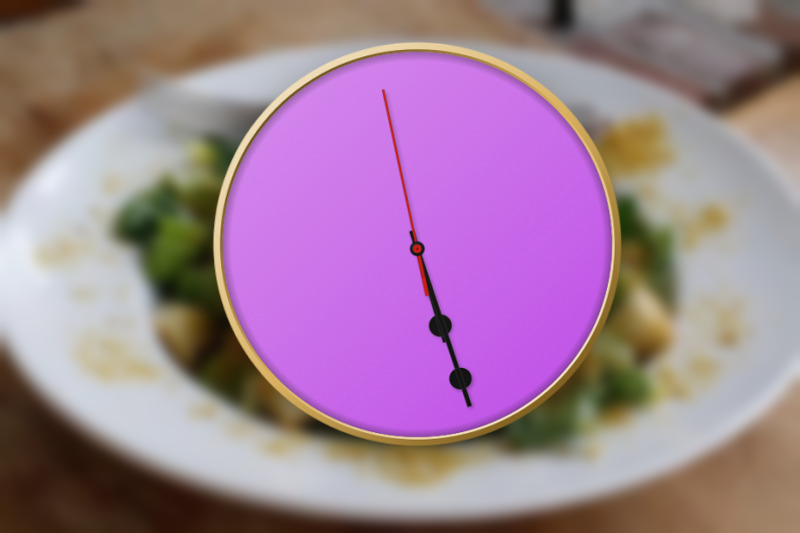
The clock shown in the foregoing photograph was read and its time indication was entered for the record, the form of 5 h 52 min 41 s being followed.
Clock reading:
5 h 26 min 58 s
